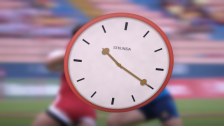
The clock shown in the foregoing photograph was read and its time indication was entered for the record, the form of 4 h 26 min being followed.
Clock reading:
10 h 20 min
